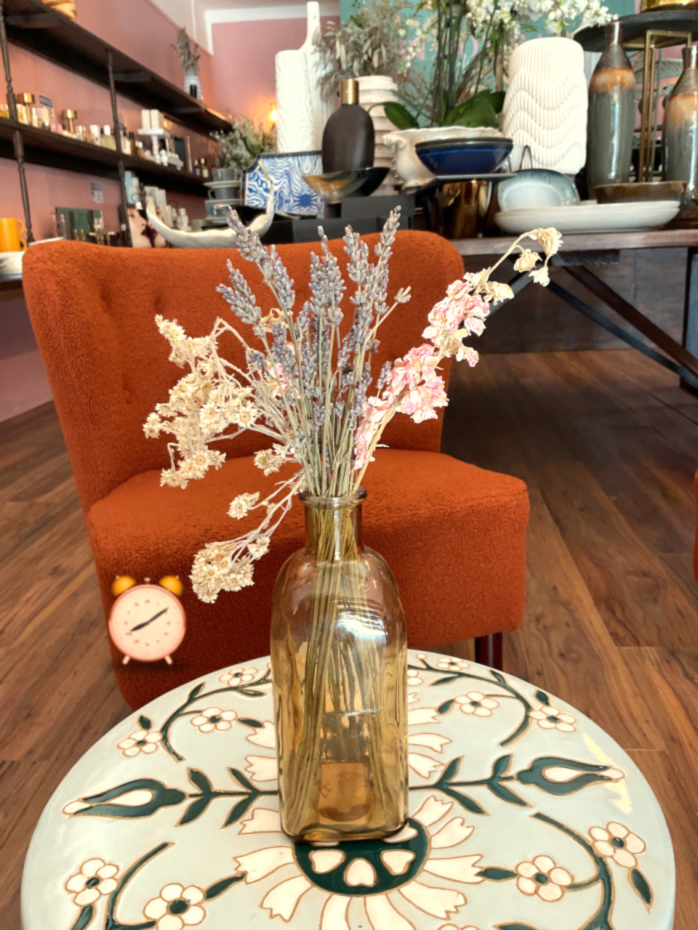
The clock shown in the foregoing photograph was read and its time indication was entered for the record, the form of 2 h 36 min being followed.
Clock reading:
8 h 09 min
